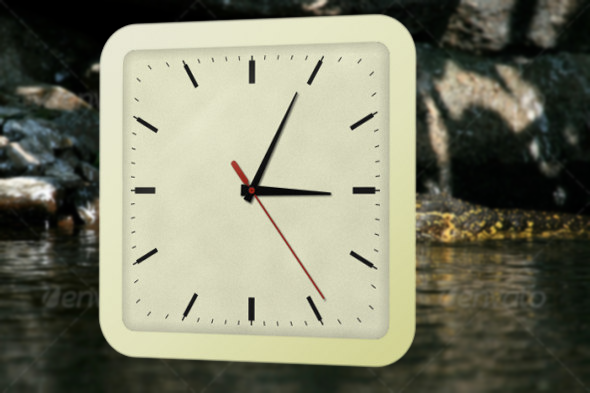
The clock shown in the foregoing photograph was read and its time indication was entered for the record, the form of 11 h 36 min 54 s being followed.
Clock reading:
3 h 04 min 24 s
